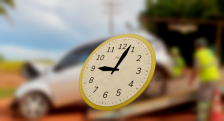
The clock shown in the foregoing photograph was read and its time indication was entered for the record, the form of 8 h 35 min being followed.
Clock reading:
9 h 03 min
